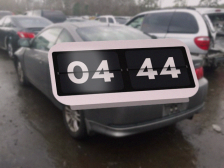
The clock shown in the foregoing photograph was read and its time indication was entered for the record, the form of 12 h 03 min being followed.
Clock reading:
4 h 44 min
